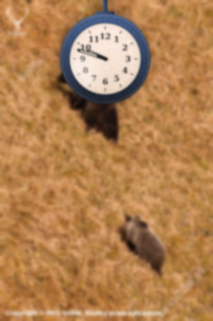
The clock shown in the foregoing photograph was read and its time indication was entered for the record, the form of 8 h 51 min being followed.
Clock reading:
9 h 48 min
